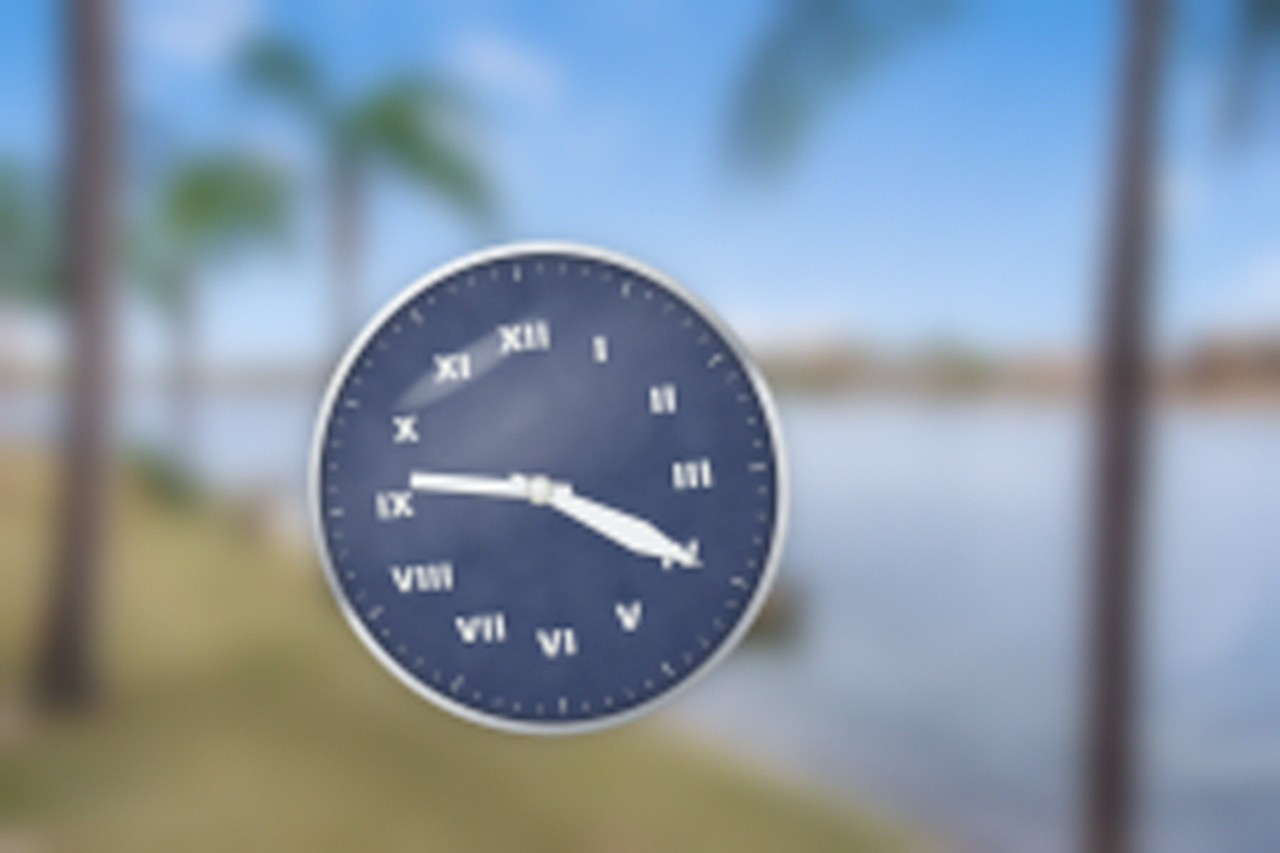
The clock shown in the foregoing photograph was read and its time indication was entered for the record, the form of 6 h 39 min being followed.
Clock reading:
9 h 20 min
